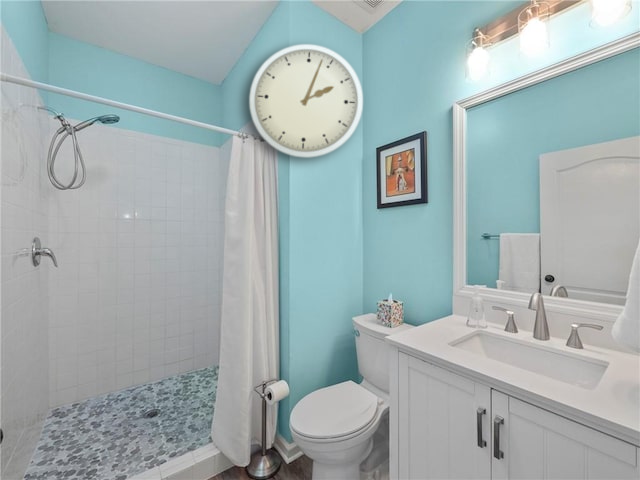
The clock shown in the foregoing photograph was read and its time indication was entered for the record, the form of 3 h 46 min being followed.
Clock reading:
2 h 03 min
